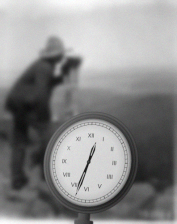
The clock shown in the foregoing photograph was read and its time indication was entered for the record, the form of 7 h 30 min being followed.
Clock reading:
12 h 33 min
